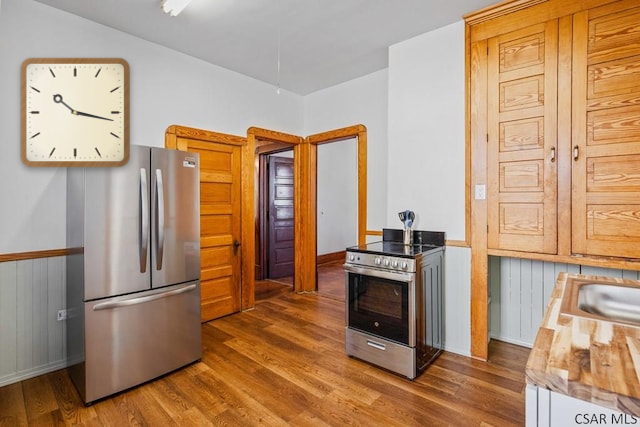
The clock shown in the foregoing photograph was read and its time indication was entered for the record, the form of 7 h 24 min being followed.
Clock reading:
10 h 17 min
